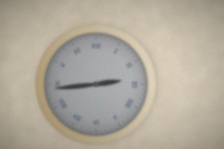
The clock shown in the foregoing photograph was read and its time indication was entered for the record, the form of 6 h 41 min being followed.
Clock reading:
2 h 44 min
